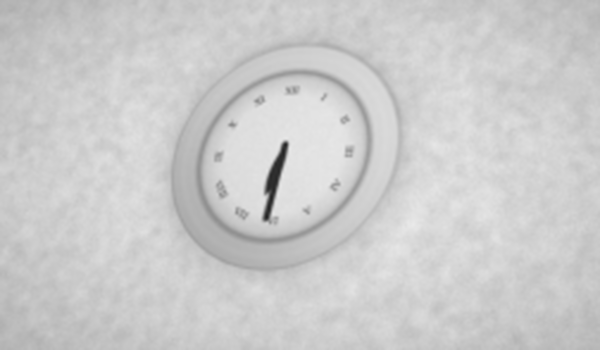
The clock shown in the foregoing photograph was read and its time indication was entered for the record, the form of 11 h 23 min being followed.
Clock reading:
6 h 31 min
